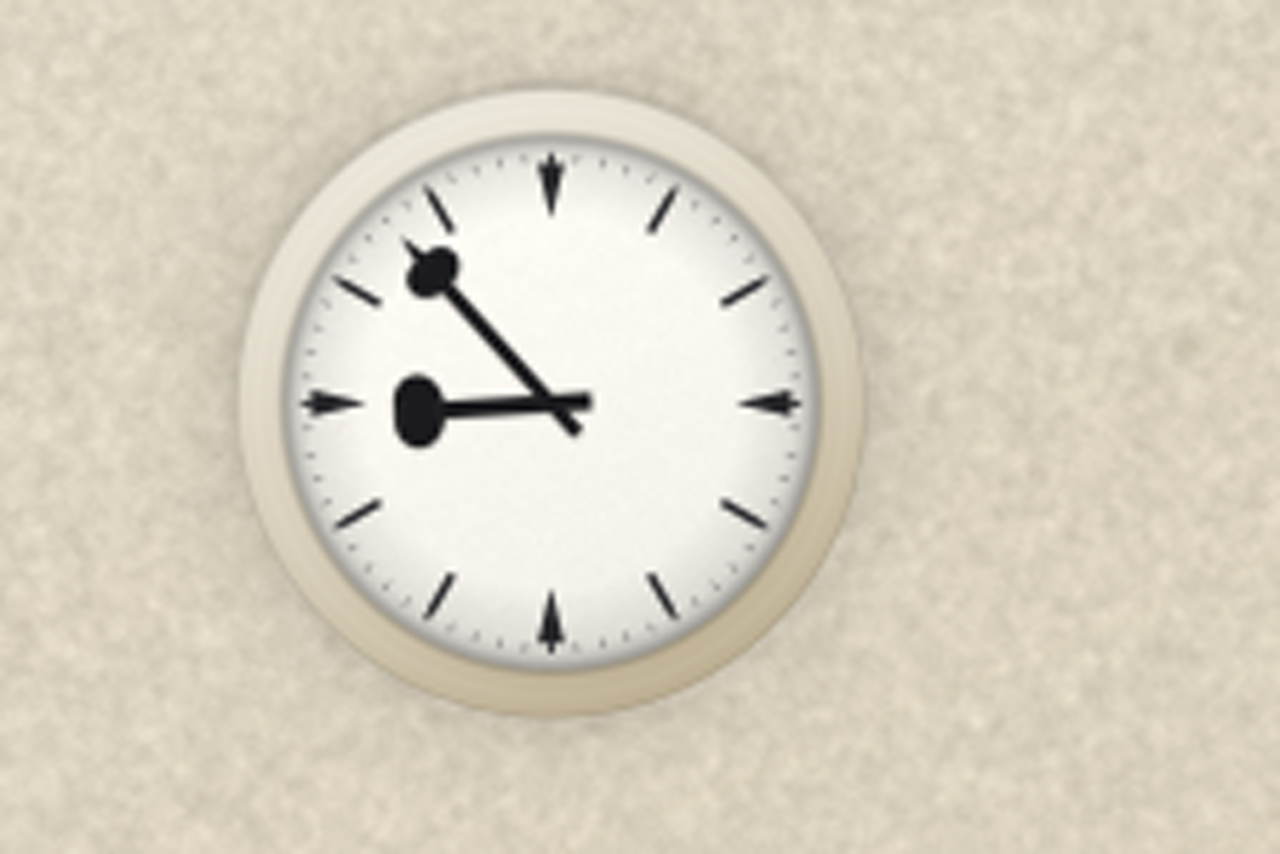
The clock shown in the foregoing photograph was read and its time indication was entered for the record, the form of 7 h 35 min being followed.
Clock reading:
8 h 53 min
